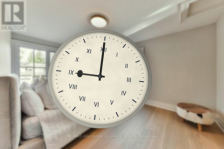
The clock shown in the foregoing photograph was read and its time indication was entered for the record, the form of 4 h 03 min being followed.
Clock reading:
9 h 00 min
